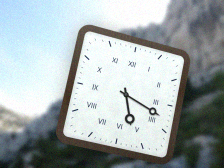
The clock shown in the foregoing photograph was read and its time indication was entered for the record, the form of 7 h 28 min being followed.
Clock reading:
5 h 18 min
